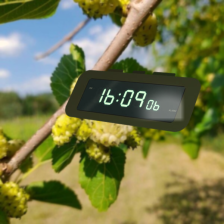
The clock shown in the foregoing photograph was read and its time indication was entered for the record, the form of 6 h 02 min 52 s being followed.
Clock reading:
16 h 09 min 06 s
